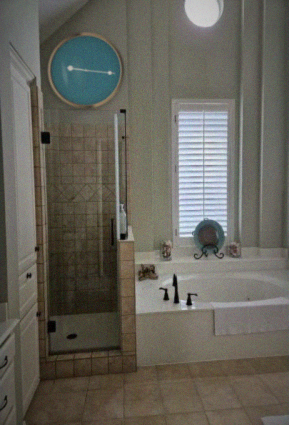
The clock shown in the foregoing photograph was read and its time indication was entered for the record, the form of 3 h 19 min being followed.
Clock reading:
9 h 16 min
